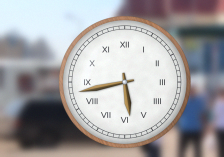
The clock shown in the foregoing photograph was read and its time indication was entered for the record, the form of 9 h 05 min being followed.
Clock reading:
5 h 43 min
